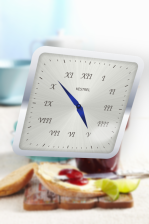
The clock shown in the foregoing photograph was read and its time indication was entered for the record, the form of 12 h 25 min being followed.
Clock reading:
4 h 52 min
